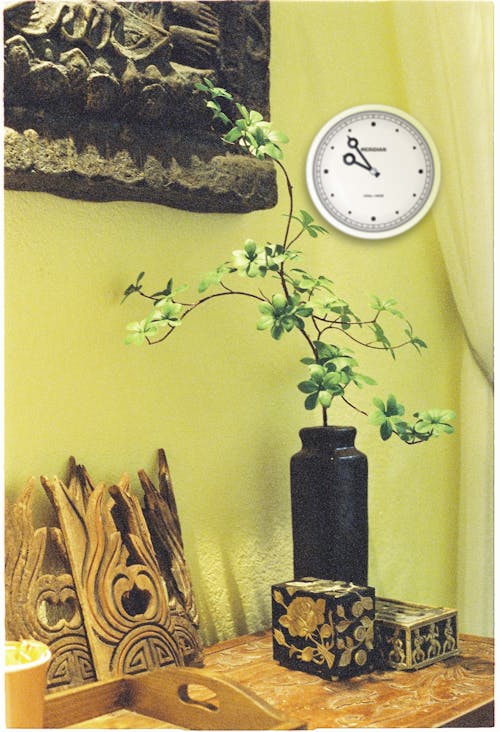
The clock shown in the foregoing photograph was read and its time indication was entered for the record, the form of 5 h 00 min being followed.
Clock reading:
9 h 54 min
